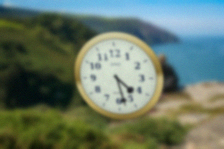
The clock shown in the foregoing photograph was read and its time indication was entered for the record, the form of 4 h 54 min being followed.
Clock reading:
4 h 28 min
